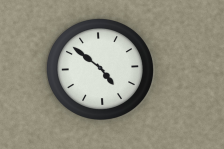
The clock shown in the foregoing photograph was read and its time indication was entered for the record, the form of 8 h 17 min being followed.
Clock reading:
4 h 52 min
